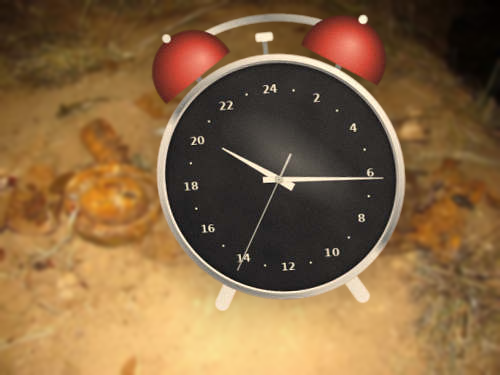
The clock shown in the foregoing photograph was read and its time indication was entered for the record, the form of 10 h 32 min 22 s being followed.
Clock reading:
20 h 15 min 35 s
